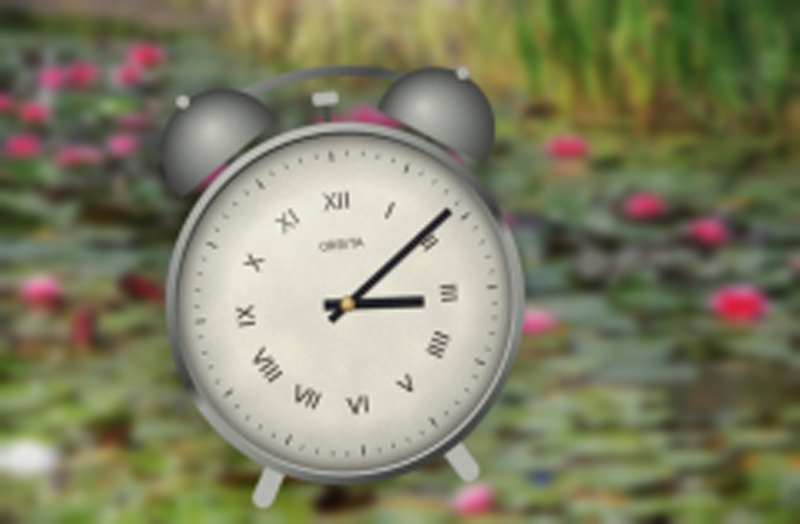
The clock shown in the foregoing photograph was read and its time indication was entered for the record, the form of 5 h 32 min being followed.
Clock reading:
3 h 09 min
